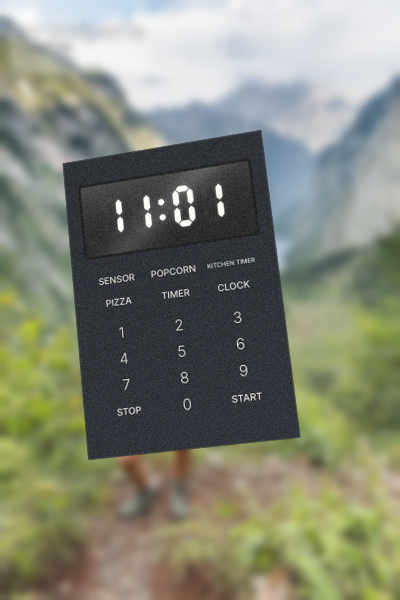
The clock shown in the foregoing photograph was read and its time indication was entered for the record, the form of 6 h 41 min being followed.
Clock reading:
11 h 01 min
